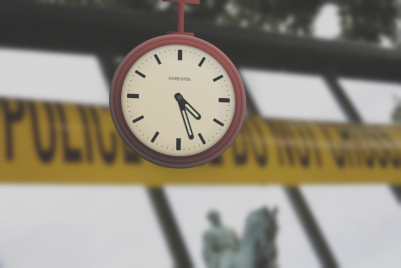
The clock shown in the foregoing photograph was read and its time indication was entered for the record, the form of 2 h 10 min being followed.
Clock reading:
4 h 27 min
